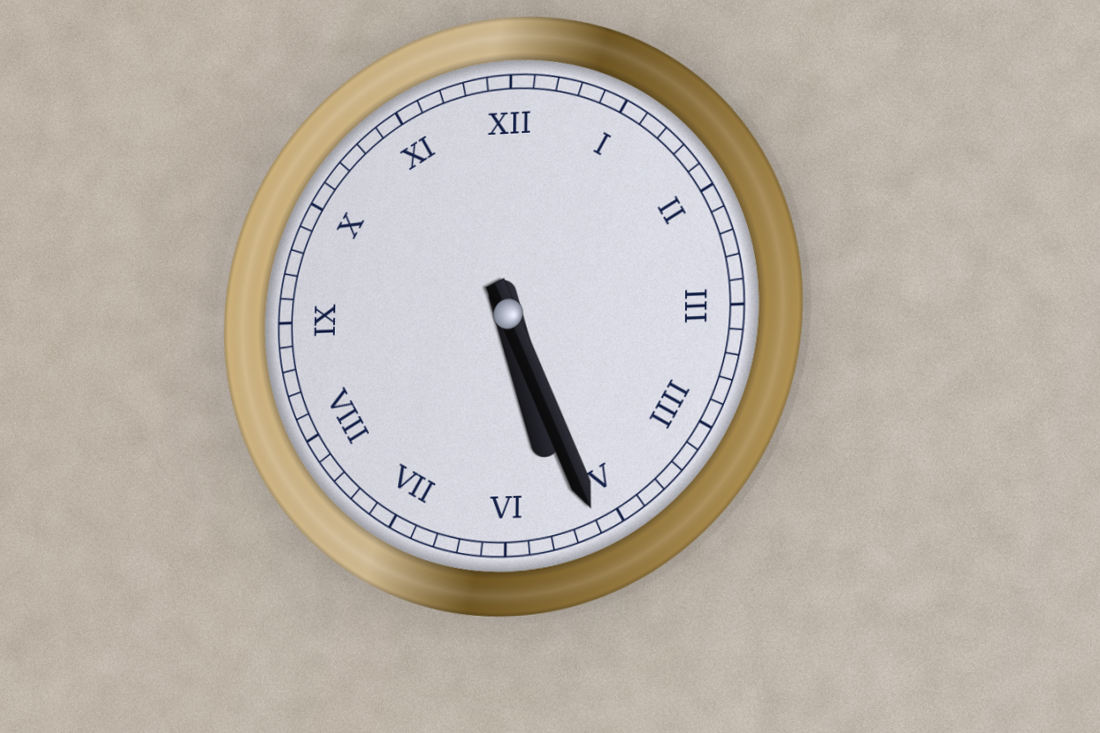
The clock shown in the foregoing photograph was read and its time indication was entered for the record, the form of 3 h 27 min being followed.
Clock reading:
5 h 26 min
